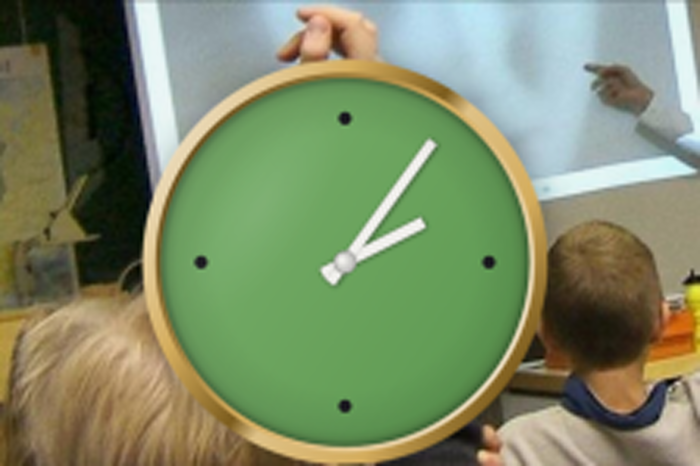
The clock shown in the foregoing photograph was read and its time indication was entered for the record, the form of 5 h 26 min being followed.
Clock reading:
2 h 06 min
